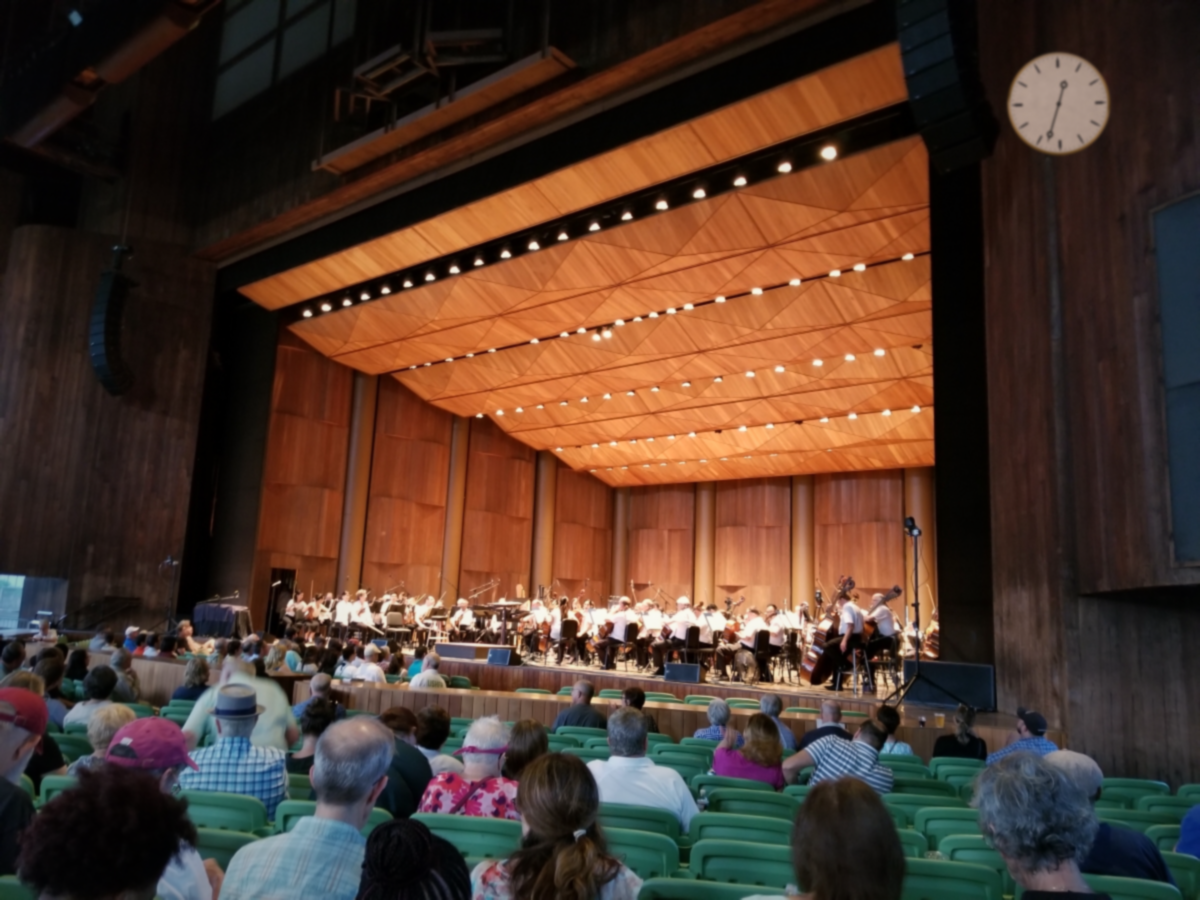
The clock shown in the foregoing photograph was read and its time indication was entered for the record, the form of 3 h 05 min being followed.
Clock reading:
12 h 33 min
